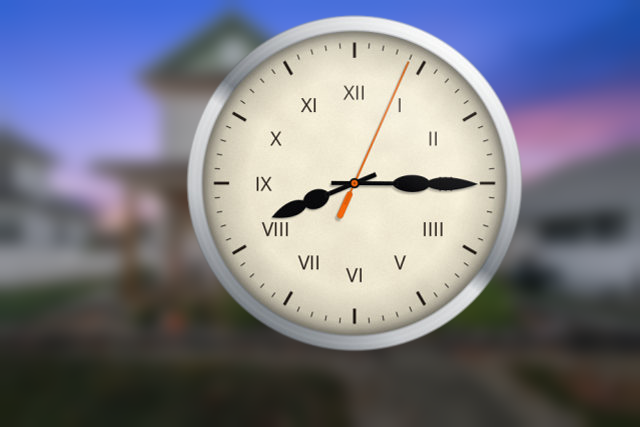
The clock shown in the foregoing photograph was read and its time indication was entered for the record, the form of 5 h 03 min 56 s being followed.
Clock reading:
8 h 15 min 04 s
